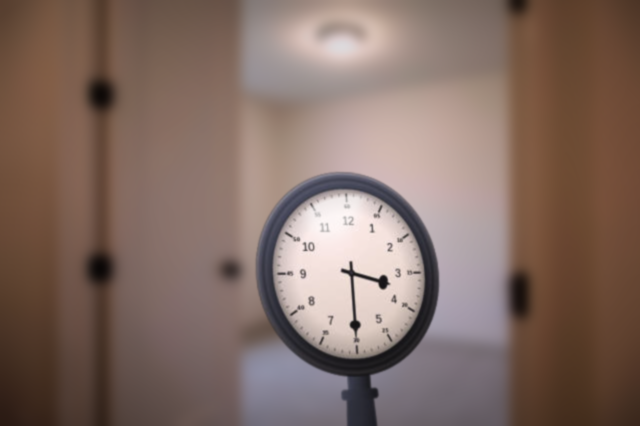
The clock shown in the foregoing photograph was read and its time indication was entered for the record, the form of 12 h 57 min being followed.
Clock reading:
3 h 30 min
